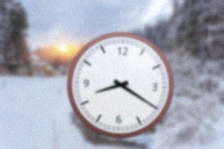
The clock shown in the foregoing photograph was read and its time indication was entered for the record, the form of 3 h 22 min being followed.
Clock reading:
8 h 20 min
